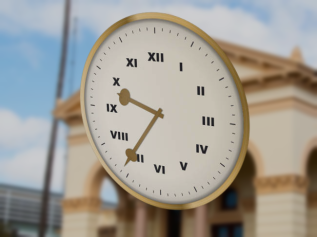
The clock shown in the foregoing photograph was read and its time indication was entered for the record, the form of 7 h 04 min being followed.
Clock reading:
9 h 36 min
